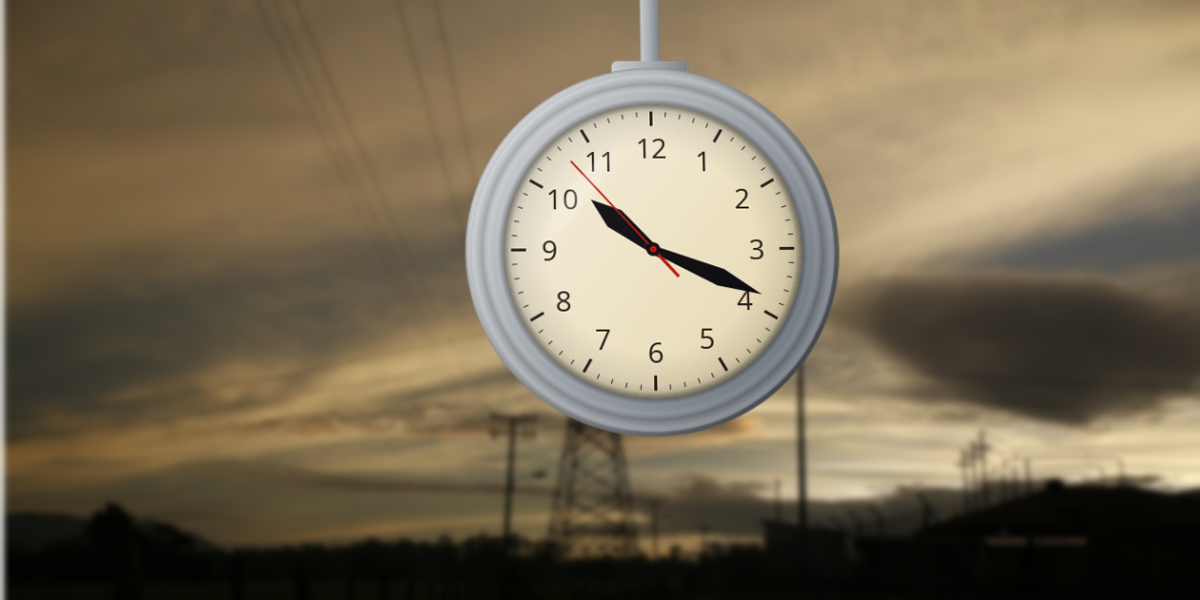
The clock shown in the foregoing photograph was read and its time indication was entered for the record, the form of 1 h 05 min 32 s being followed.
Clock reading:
10 h 18 min 53 s
